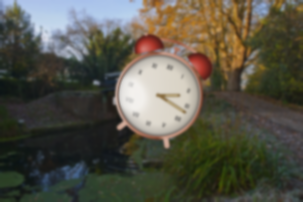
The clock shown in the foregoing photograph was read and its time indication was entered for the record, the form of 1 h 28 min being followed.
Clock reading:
2 h 17 min
